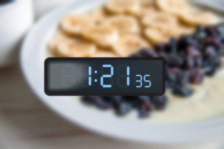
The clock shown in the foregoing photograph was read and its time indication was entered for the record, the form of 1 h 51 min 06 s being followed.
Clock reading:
1 h 21 min 35 s
